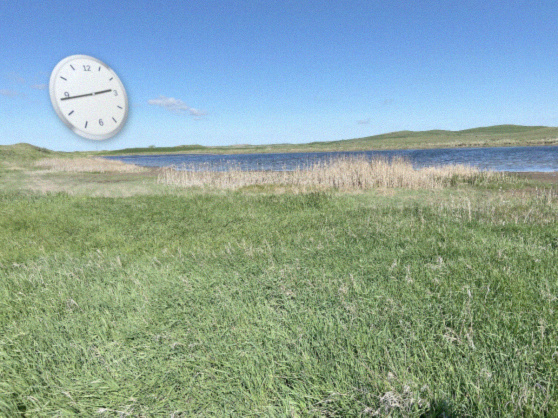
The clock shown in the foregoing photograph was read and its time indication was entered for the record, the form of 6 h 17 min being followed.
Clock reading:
2 h 44 min
